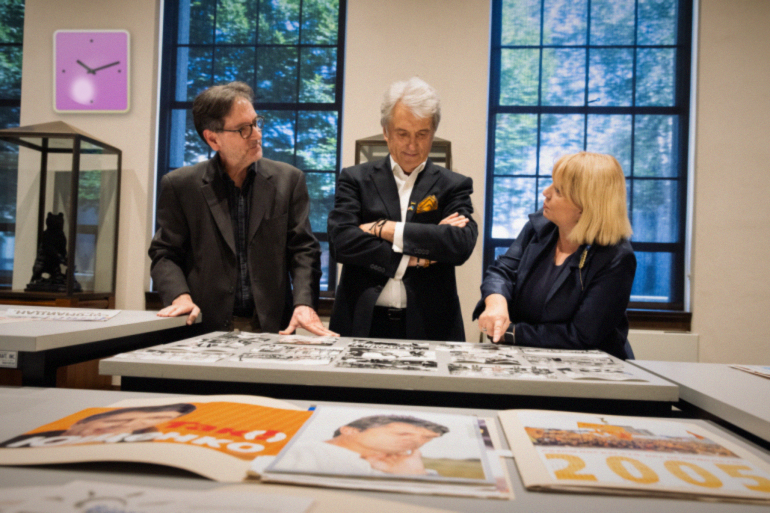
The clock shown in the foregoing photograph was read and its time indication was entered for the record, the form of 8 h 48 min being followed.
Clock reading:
10 h 12 min
